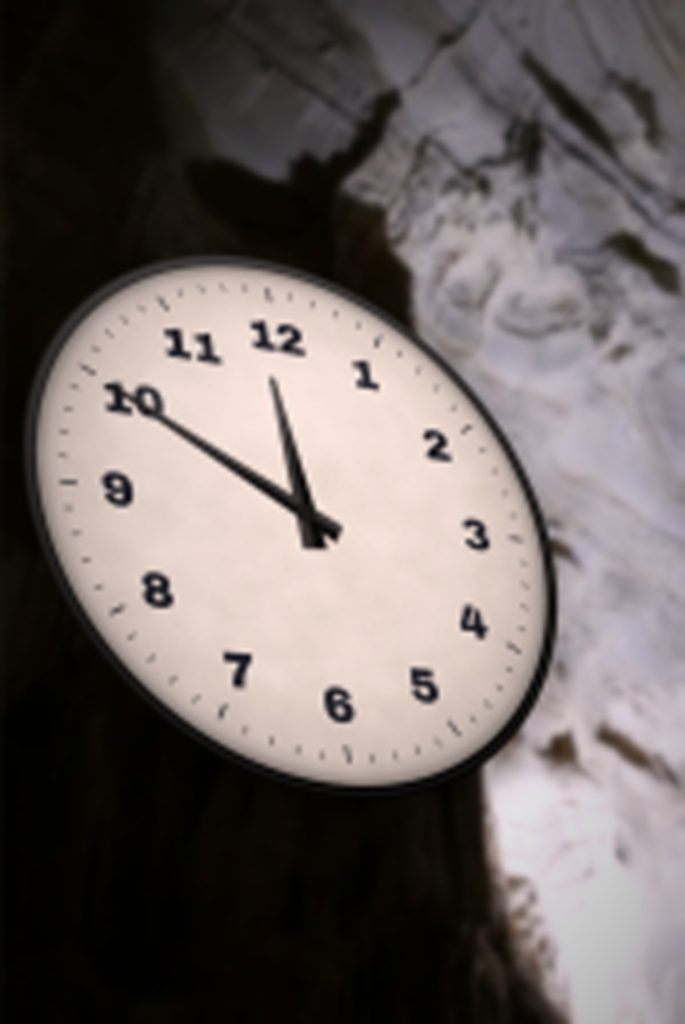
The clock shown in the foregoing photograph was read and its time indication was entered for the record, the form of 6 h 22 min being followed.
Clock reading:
11 h 50 min
